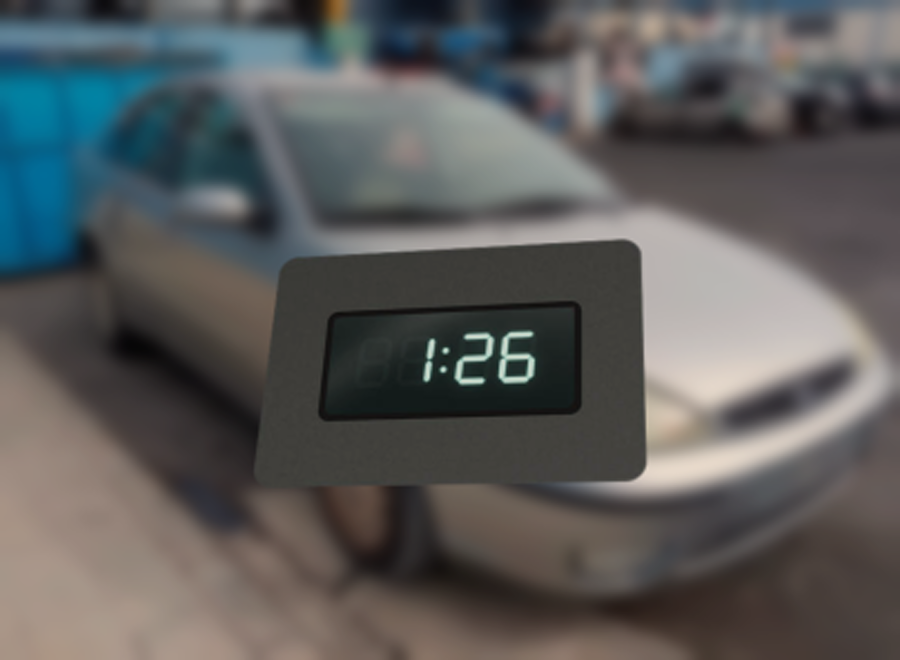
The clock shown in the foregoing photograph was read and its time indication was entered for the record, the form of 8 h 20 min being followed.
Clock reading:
1 h 26 min
